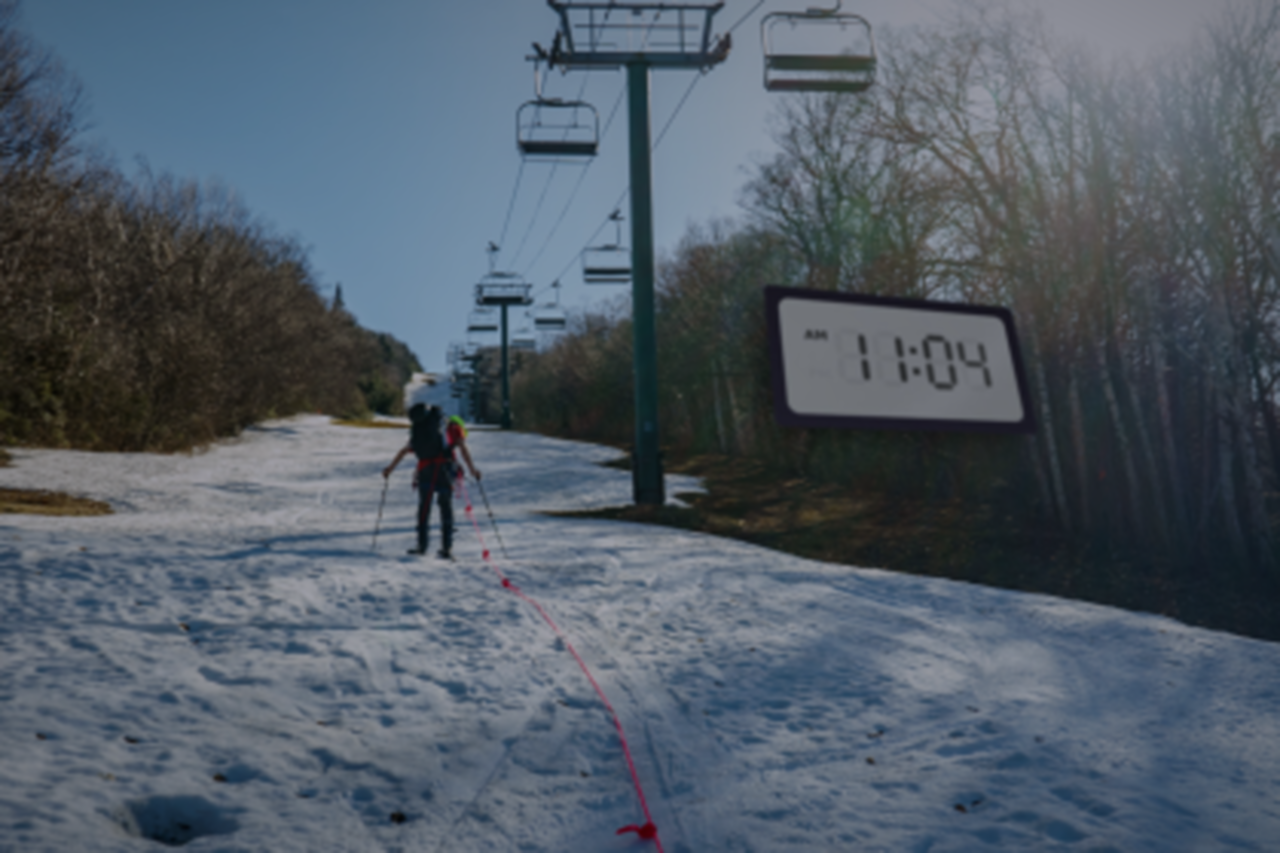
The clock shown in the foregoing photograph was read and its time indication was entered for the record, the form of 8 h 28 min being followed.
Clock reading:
11 h 04 min
